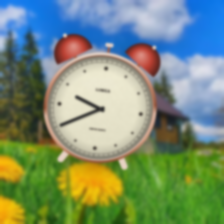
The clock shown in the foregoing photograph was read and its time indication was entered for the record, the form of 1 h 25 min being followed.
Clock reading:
9 h 40 min
